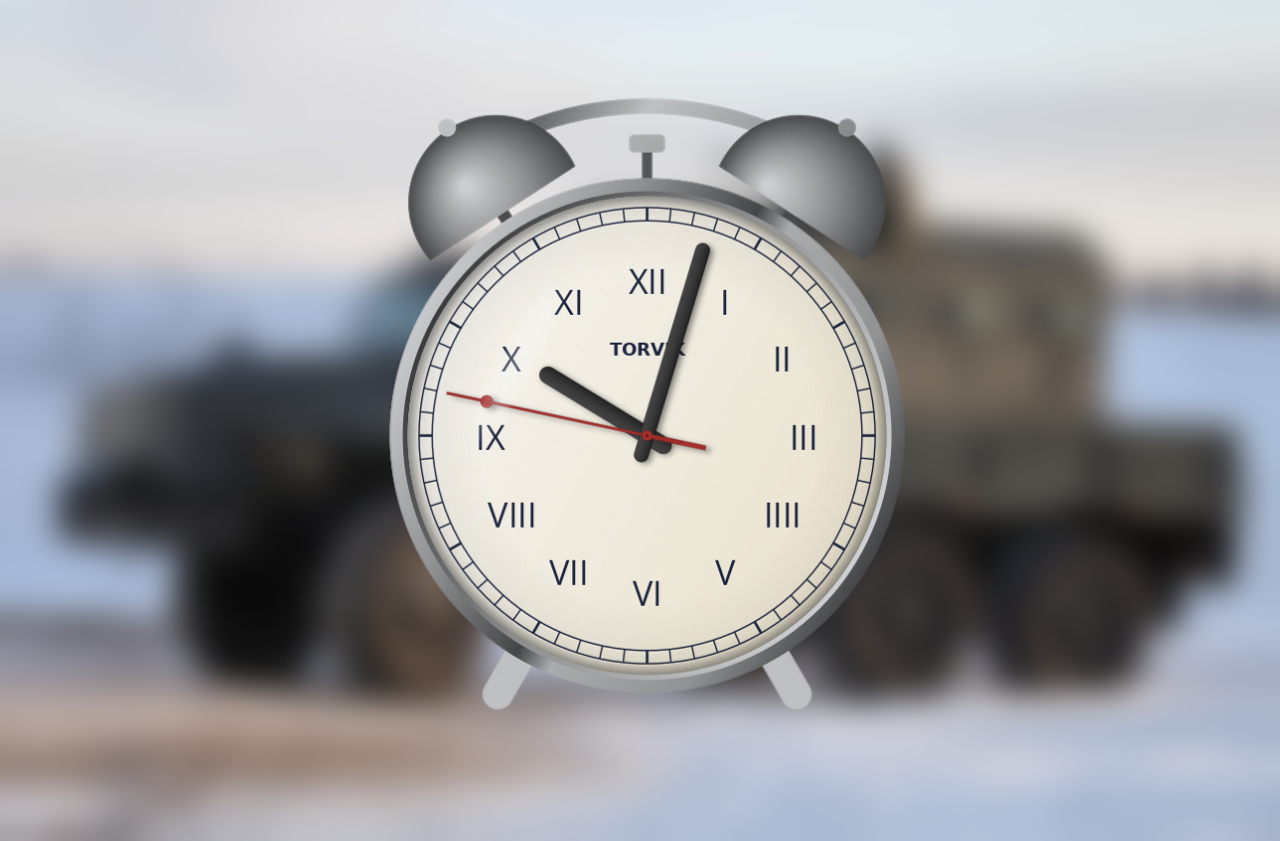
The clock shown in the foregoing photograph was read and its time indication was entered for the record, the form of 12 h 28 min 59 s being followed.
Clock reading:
10 h 02 min 47 s
